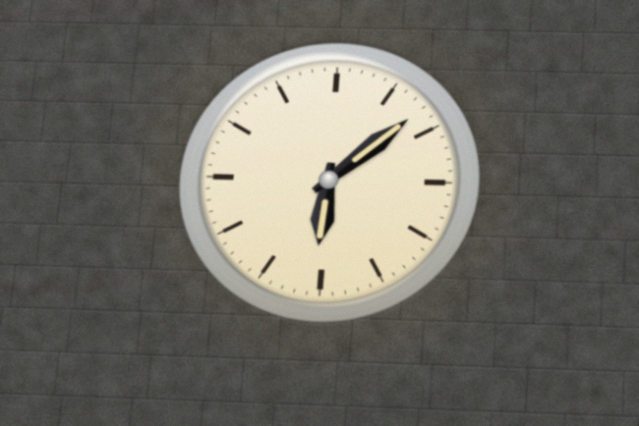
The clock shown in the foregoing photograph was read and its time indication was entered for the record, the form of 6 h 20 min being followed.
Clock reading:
6 h 08 min
